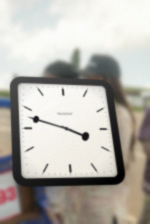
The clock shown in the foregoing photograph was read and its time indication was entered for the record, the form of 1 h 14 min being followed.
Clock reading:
3 h 48 min
